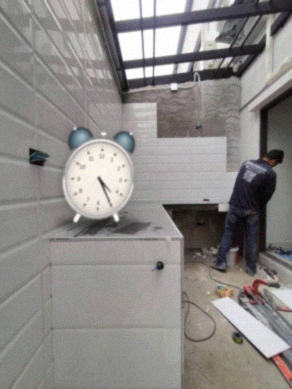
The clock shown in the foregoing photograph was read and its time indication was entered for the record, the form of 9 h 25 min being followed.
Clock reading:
4 h 25 min
